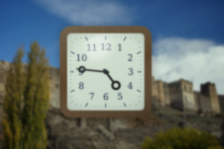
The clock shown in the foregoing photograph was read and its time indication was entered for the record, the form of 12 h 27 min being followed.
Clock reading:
4 h 46 min
